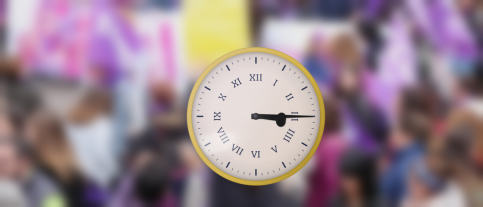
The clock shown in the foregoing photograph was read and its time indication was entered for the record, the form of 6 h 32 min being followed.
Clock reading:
3 h 15 min
